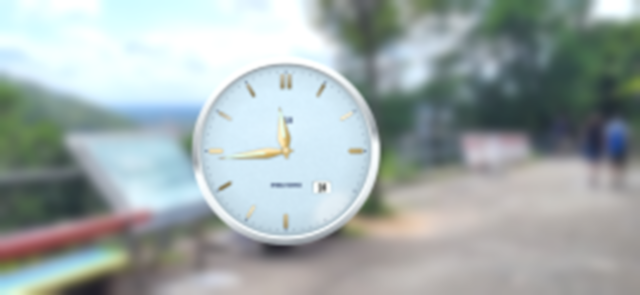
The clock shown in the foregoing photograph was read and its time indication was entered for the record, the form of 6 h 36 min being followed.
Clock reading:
11 h 44 min
